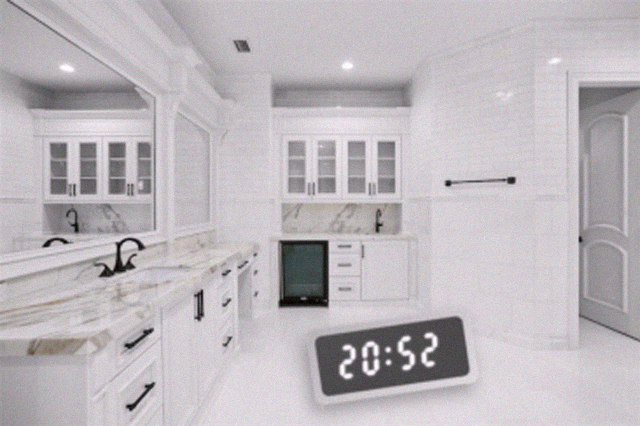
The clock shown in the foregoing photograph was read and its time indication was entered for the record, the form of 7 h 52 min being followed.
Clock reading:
20 h 52 min
